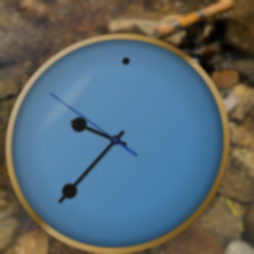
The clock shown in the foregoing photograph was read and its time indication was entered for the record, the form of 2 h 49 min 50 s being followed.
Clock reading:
9 h 35 min 50 s
